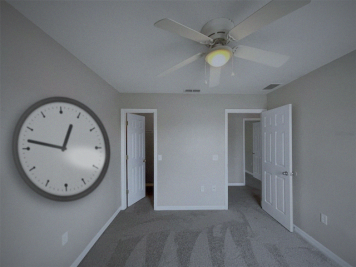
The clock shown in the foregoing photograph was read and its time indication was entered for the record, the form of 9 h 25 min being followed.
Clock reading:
12 h 47 min
